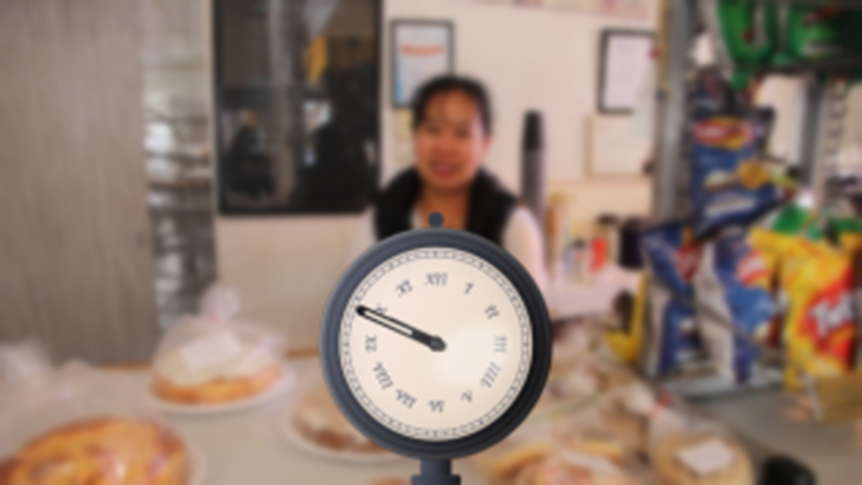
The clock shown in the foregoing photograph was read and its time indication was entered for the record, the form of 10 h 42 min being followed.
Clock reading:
9 h 49 min
